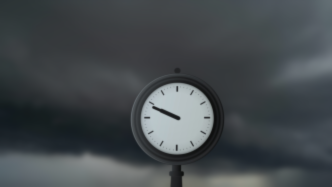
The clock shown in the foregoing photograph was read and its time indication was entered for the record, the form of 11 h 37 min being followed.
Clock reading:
9 h 49 min
